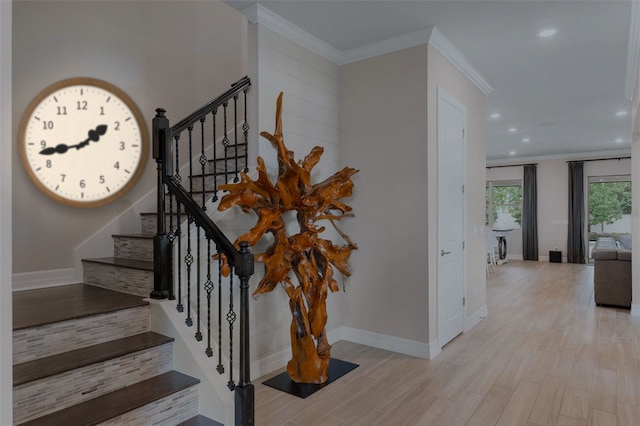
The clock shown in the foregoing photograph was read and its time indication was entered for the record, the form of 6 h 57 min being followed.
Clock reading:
1 h 43 min
